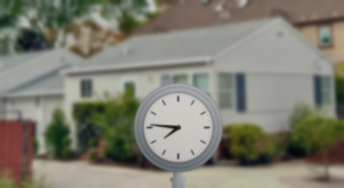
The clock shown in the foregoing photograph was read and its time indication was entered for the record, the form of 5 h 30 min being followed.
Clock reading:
7 h 46 min
